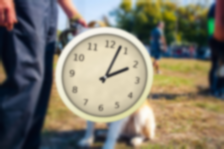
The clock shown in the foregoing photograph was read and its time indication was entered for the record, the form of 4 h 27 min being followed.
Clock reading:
2 h 03 min
